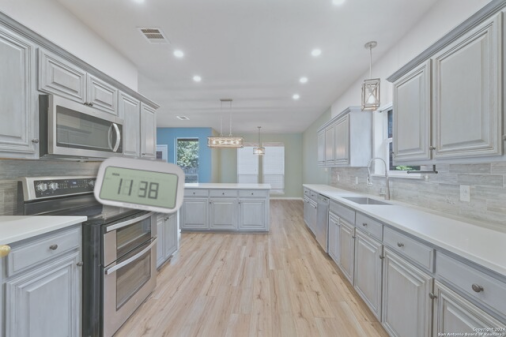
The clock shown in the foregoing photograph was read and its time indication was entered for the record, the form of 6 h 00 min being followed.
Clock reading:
11 h 38 min
